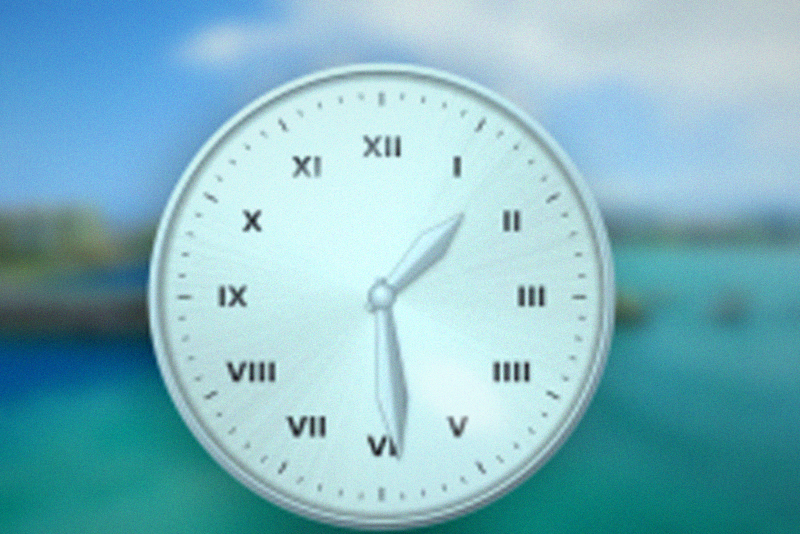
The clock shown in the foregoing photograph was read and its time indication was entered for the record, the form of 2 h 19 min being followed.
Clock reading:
1 h 29 min
